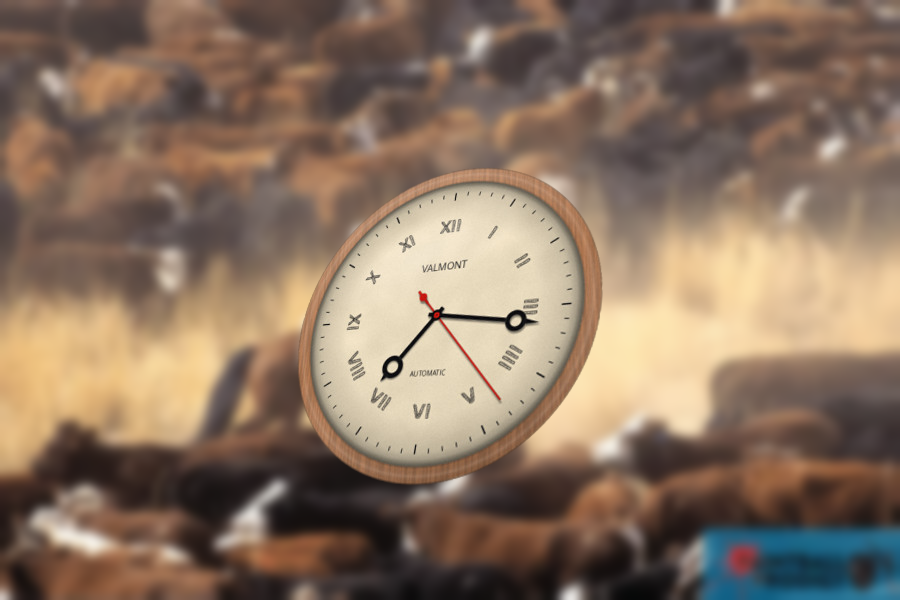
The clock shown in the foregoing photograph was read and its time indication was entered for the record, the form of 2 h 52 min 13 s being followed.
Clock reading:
7 h 16 min 23 s
